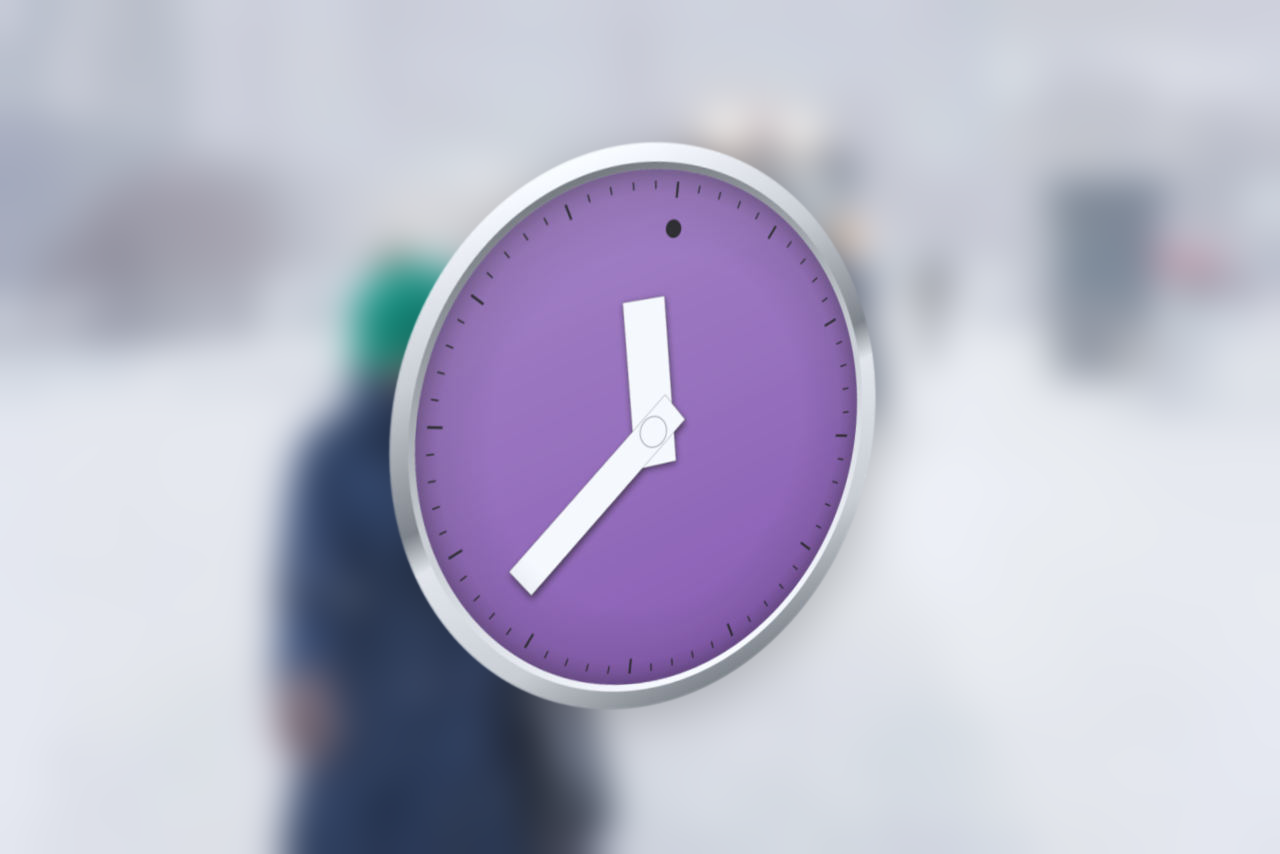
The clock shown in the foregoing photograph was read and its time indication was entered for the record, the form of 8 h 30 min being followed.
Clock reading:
11 h 37 min
